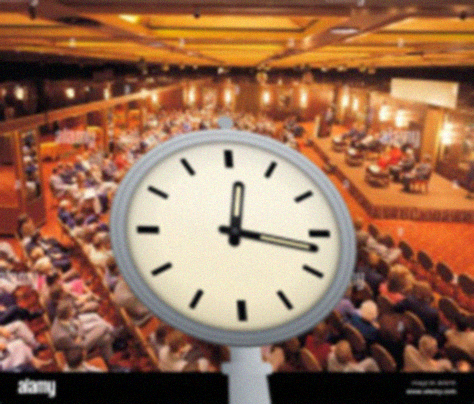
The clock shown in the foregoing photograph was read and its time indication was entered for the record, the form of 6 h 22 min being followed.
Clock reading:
12 h 17 min
